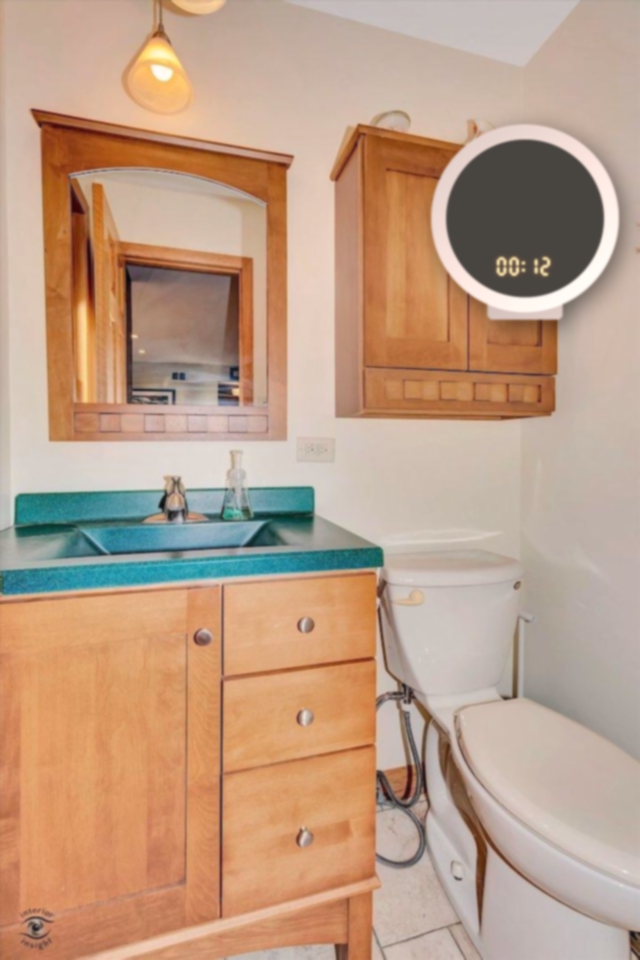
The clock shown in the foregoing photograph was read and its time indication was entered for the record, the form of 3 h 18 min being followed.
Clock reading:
0 h 12 min
